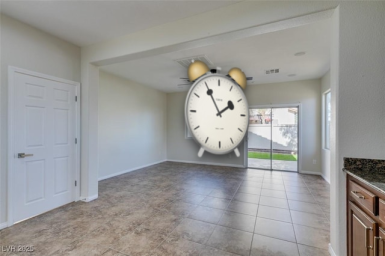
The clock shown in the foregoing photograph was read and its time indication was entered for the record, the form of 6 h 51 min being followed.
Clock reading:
1 h 55 min
